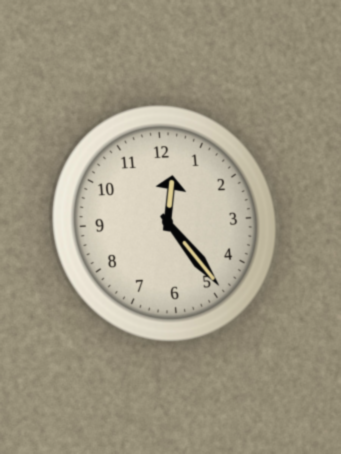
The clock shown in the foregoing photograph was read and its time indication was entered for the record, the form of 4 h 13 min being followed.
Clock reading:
12 h 24 min
